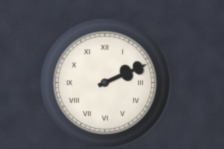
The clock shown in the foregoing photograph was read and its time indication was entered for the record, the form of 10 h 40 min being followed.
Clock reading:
2 h 11 min
